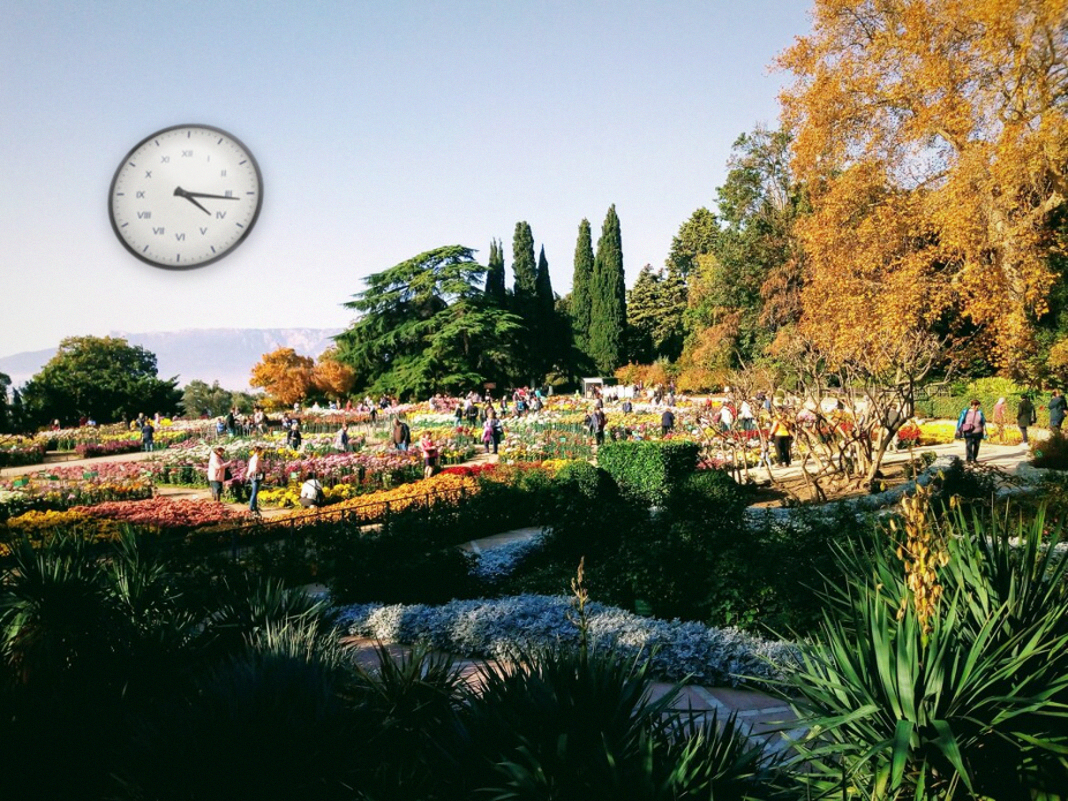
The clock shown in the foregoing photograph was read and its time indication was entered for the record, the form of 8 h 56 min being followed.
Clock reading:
4 h 16 min
